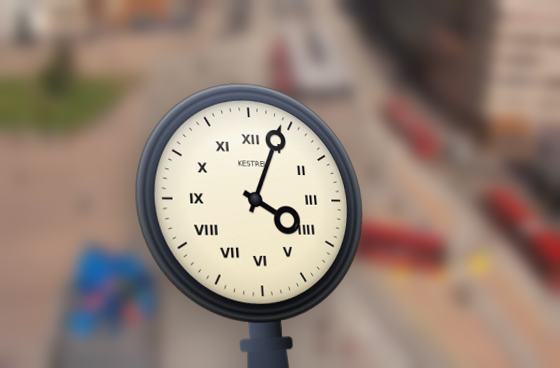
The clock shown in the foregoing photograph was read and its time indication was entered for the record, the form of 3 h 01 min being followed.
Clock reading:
4 h 04 min
